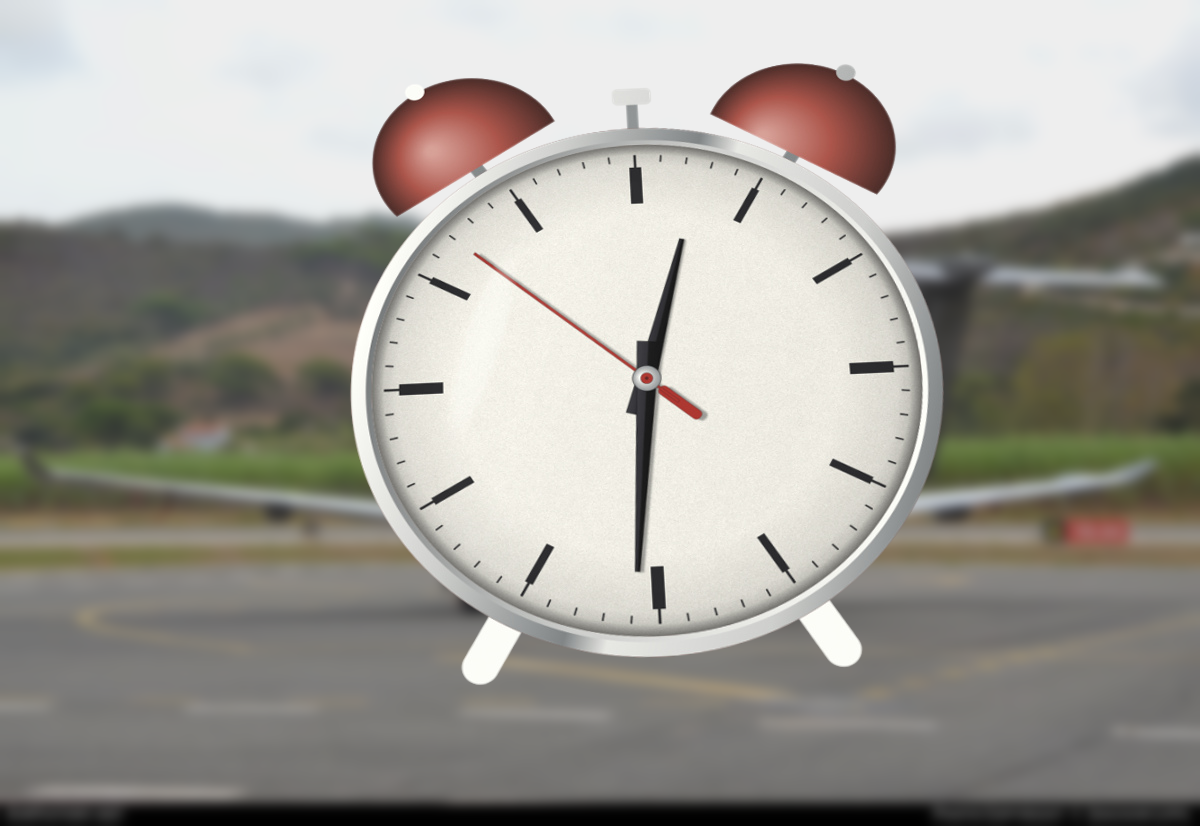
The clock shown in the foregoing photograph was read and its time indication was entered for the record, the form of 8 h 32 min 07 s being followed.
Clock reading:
12 h 30 min 52 s
